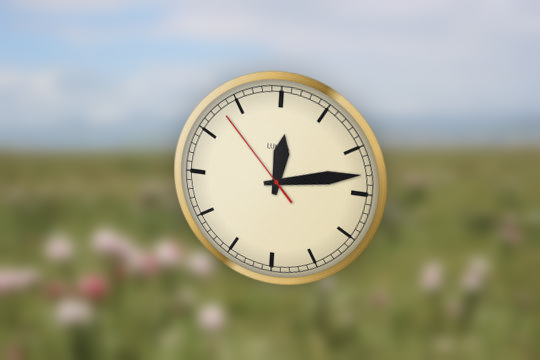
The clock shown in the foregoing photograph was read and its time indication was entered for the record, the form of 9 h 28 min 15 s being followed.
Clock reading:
12 h 12 min 53 s
